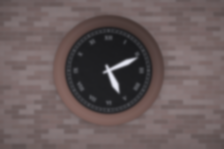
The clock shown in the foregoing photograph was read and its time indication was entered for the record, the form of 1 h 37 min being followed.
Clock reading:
5 h 11 min
